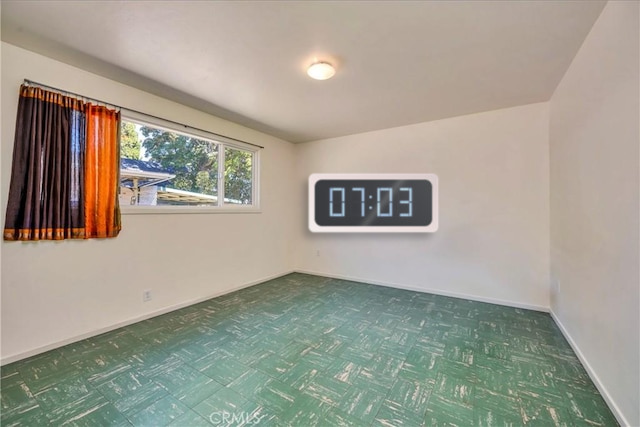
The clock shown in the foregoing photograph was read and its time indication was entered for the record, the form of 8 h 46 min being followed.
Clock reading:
7 h 03 min
